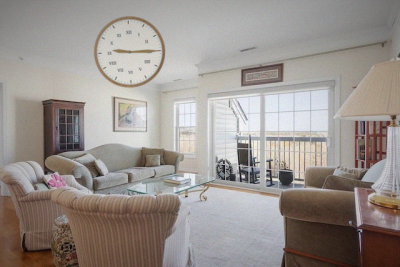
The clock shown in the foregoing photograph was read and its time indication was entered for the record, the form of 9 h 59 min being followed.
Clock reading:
9 h 15 min
